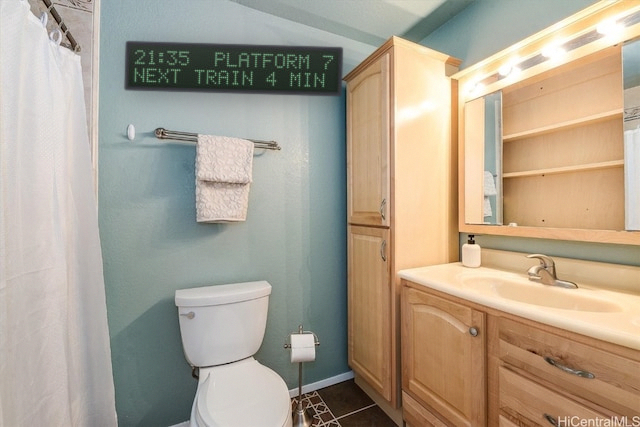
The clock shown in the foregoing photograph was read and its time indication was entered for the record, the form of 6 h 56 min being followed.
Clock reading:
21 h 35 min
